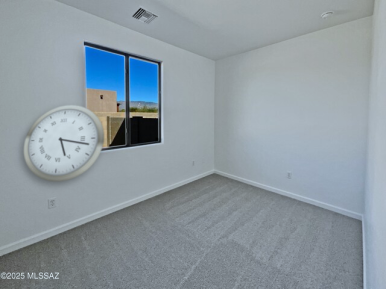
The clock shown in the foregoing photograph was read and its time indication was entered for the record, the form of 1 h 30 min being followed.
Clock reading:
5 h 17 min
